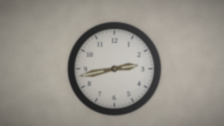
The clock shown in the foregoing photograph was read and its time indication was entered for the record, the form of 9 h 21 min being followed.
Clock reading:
2 h 43 min
